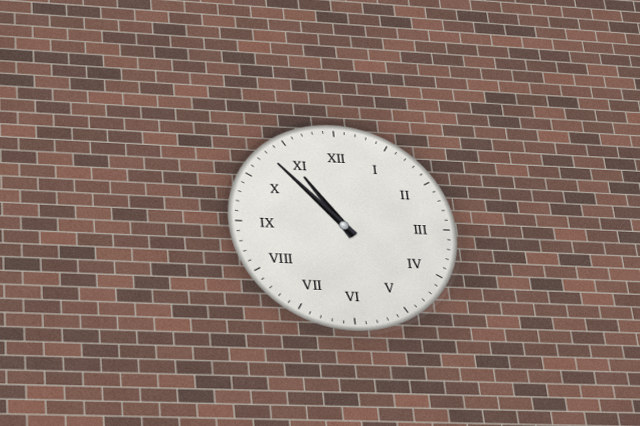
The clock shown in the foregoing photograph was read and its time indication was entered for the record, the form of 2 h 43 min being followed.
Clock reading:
10 h 53 min
